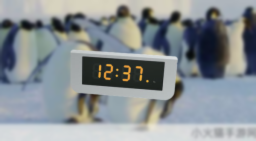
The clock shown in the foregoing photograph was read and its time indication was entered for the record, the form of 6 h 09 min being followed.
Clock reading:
12 h 37 min
